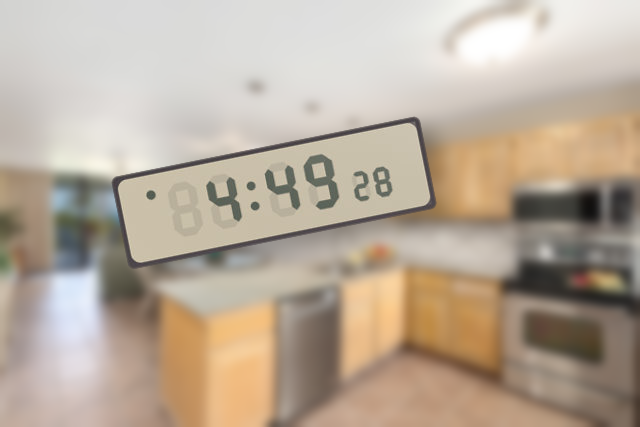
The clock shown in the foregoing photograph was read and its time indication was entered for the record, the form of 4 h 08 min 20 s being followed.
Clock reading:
4 h 49 min 28 s
